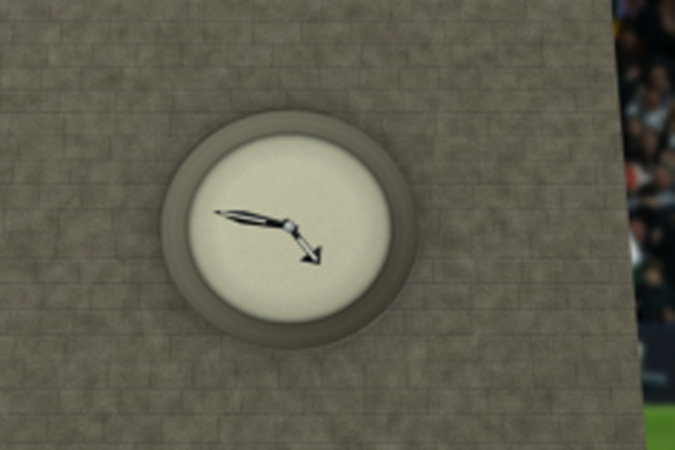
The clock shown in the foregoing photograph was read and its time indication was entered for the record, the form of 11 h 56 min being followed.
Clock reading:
4 h 47 min
